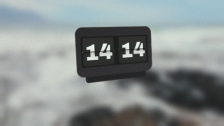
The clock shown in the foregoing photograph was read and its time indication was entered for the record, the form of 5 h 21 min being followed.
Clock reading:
14 h 14 min
